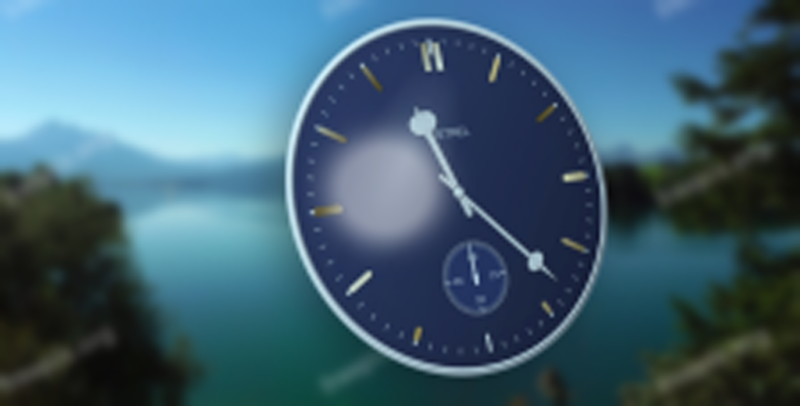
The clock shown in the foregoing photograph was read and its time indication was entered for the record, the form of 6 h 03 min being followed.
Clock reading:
11 h 23 min
